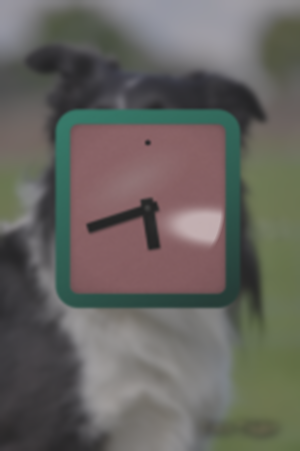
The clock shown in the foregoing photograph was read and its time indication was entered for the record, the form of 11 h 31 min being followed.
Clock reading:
5 h 42 min
